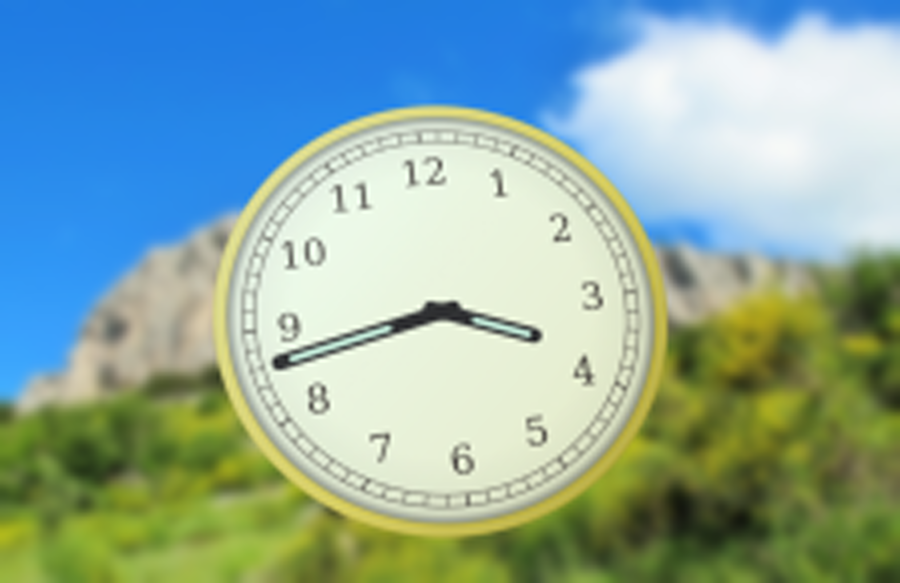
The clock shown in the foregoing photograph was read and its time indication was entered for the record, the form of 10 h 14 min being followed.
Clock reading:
3 h 43 min
